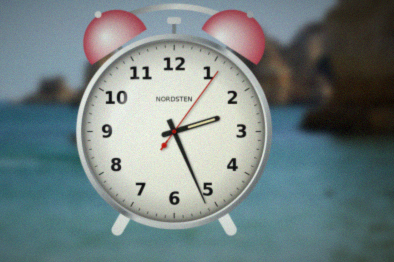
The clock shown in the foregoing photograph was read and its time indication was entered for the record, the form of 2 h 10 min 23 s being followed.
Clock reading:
2 h 26 min 06 s
